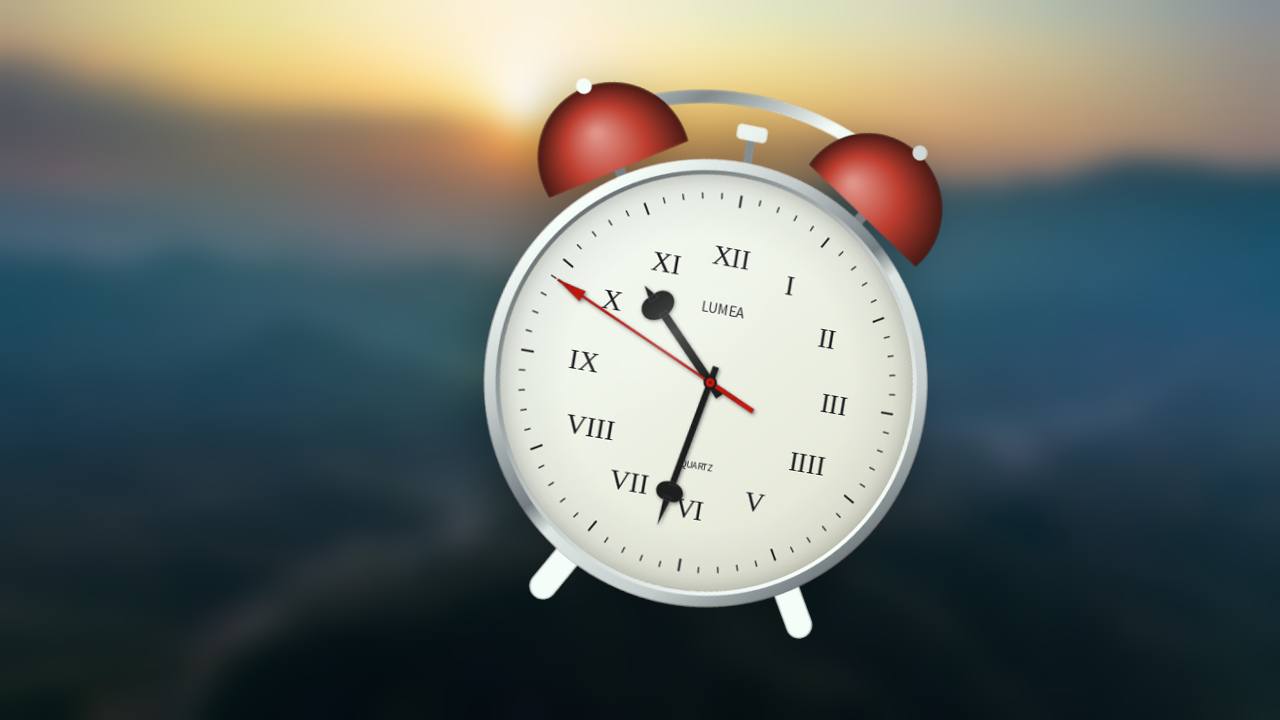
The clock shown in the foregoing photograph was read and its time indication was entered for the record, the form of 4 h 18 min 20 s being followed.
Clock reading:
10 h 31 min 49 s
